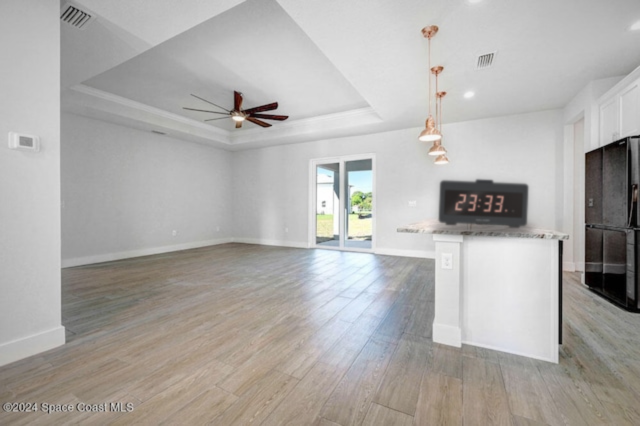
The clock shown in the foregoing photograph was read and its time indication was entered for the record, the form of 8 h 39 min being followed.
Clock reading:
23 h 33 min
